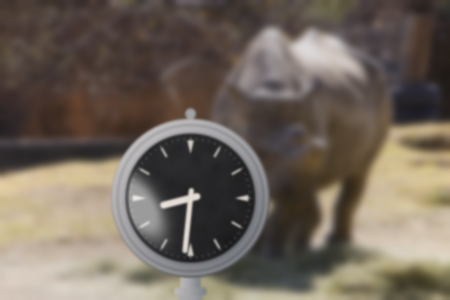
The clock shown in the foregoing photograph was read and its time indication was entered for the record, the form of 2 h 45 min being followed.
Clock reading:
8 h 31 min
